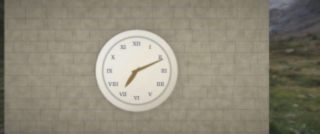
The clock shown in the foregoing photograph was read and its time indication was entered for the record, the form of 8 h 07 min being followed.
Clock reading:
7 h 11 min
